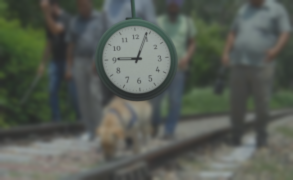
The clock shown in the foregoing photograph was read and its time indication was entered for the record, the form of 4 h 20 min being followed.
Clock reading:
9 h 04 min
